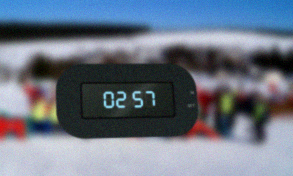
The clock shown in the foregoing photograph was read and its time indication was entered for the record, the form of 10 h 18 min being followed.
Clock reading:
2 h 57 min
